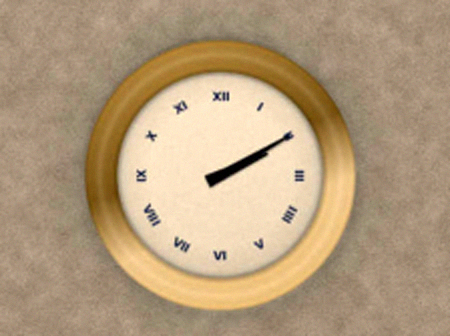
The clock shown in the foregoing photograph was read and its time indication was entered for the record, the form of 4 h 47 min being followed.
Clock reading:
2 h 10 min
